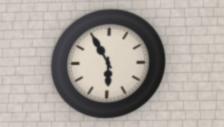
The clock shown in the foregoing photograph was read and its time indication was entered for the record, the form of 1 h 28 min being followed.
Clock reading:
5 h 55 min
